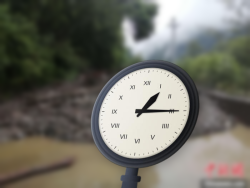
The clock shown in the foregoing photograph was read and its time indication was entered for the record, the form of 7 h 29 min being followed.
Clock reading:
1 h 15 min
